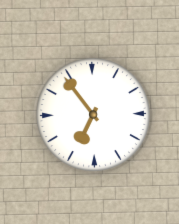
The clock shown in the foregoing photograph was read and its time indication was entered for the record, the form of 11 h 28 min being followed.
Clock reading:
6 h 54 min
